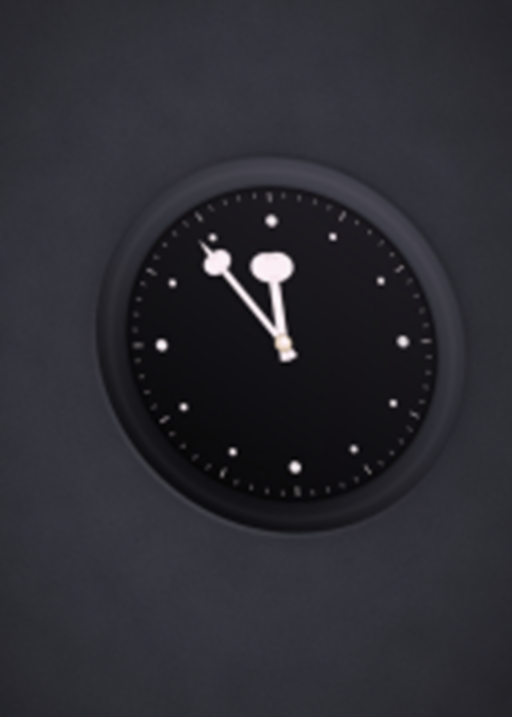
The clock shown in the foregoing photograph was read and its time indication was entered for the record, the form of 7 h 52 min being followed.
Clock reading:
11 h 54 min
